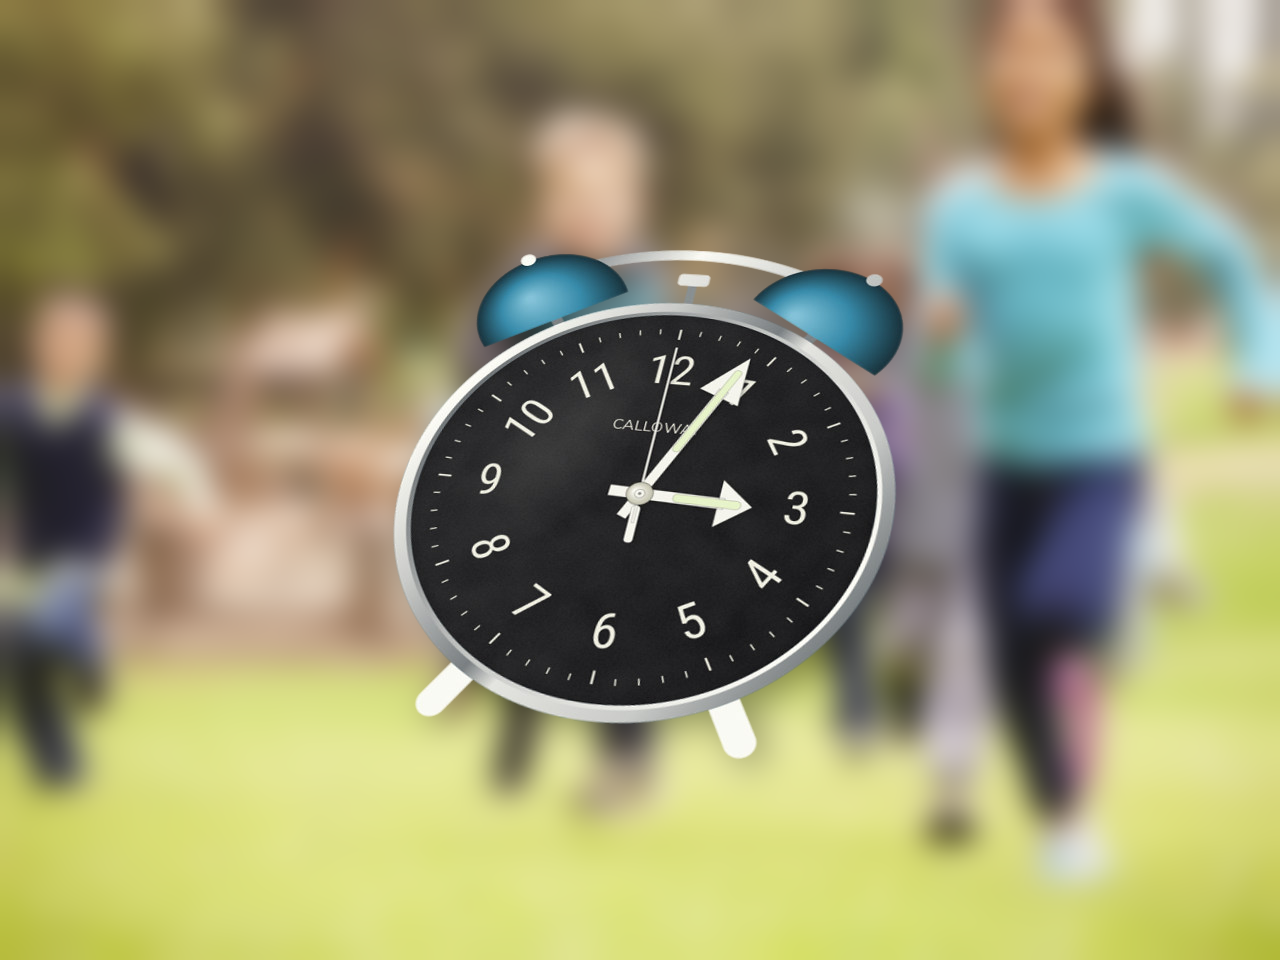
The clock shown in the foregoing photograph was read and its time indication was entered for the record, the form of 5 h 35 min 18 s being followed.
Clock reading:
3 h 04 min 00 s
